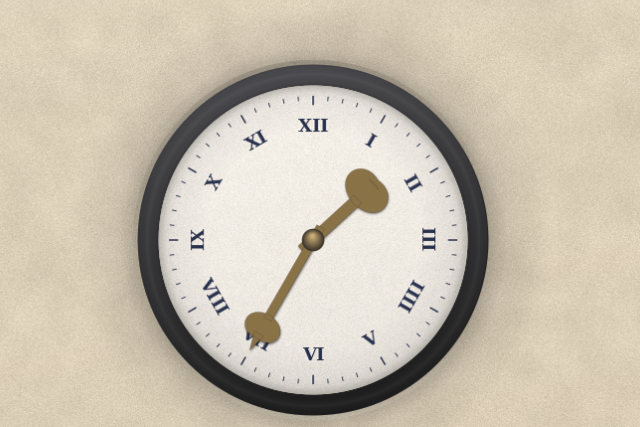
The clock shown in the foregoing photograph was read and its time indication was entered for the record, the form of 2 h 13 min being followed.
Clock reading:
1 h 35 min
